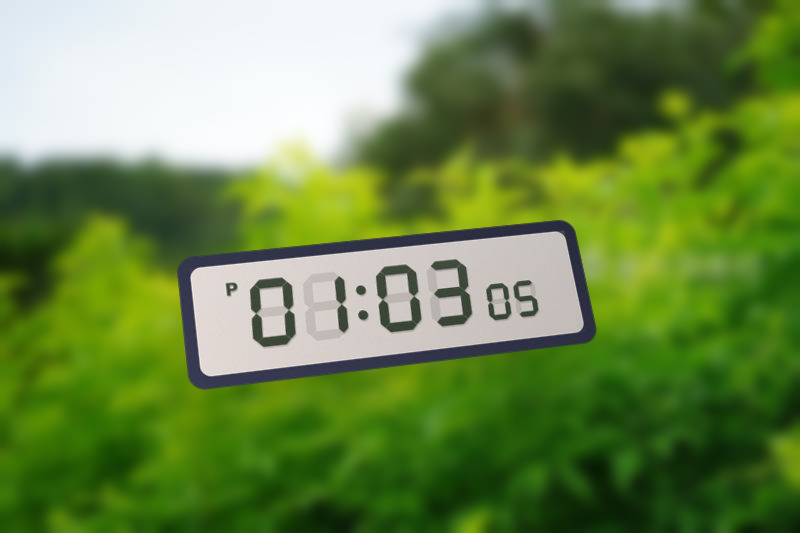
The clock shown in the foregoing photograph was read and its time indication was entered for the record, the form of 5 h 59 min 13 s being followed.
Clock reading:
1 h 03 min 05 s
